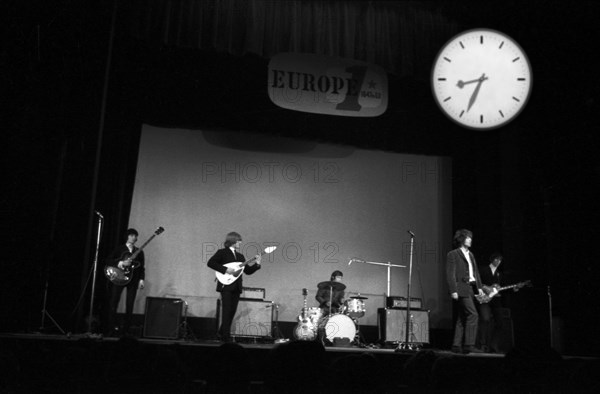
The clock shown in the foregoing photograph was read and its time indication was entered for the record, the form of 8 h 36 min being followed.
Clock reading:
8 h 34 min
